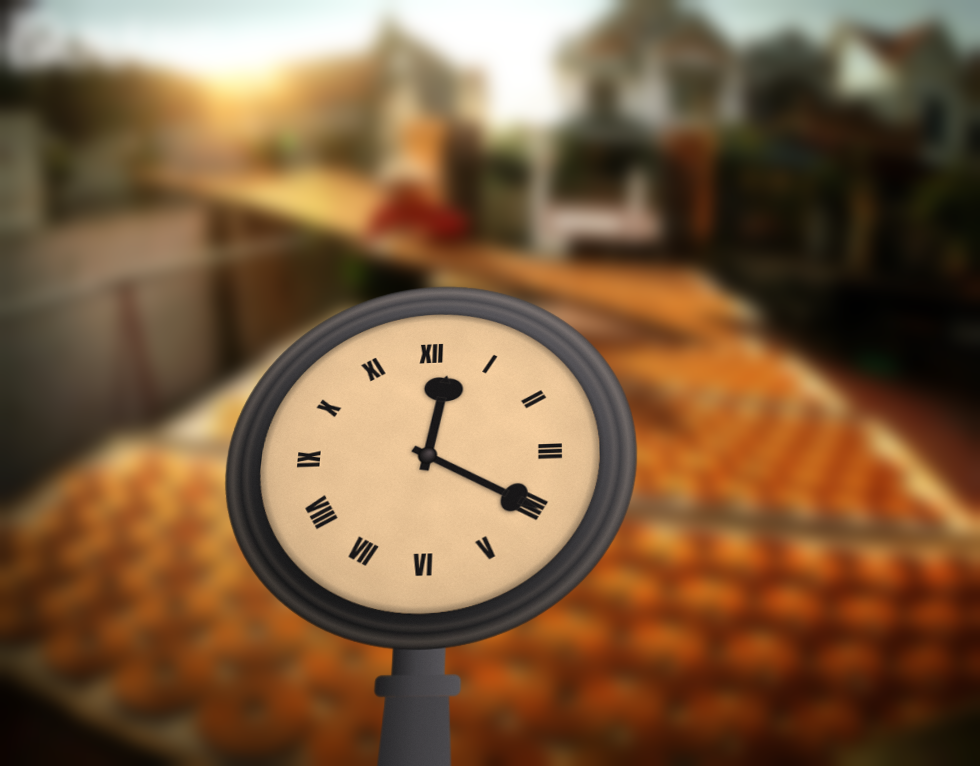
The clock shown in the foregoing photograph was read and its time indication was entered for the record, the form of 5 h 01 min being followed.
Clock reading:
12 h 20 min
